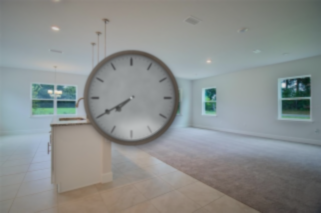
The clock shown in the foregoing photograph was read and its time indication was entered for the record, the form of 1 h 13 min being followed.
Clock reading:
7 h 40 min
